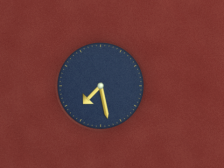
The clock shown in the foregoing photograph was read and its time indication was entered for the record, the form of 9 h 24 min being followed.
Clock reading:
7 h 28 min
